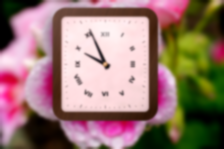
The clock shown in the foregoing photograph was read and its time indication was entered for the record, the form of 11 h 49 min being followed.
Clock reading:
9 h 56 min
